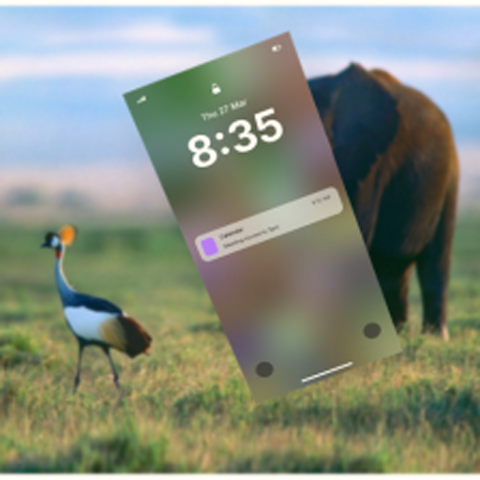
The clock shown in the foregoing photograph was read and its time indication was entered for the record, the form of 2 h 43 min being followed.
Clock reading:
8 h 35 min
